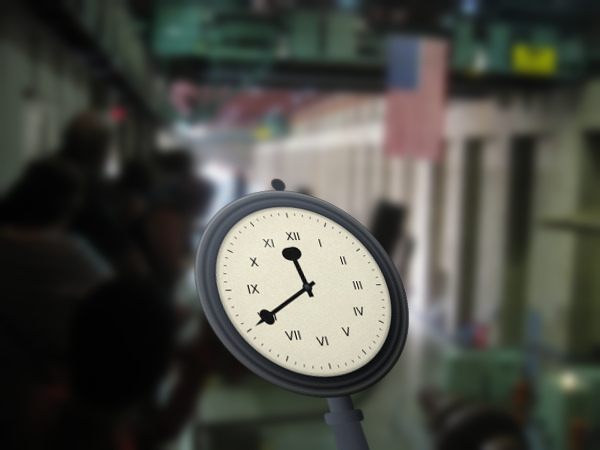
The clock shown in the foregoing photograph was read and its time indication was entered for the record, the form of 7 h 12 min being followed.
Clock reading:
11 h 40 min
